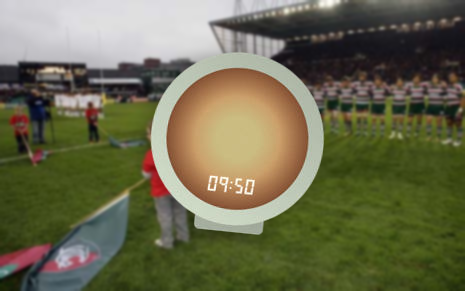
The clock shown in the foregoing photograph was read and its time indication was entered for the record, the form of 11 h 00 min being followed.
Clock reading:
9 h 50 min
